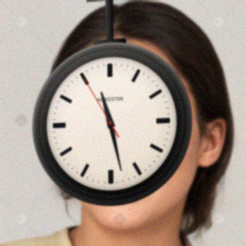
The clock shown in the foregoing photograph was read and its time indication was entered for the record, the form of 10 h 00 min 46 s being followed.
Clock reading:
11 h 27 min 55 s
